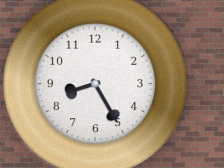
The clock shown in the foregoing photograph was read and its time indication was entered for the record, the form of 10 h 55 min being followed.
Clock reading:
8 h 25 min
